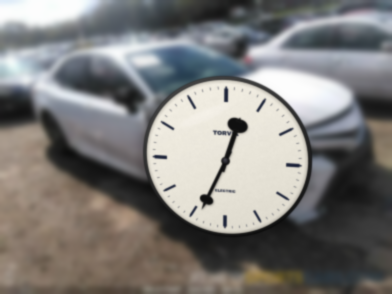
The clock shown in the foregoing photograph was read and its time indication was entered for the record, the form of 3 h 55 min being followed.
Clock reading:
12 h 34 min
